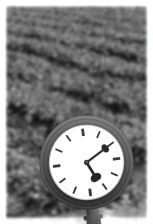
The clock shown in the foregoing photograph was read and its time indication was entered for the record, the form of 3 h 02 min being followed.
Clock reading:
5 h 10 min
